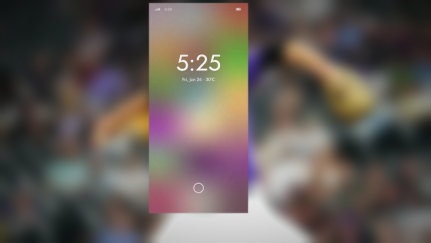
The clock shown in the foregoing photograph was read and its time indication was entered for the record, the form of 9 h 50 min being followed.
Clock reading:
5 h 25 min
